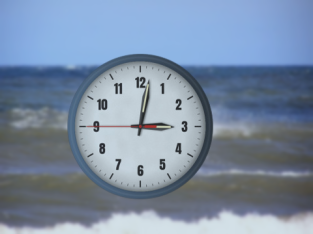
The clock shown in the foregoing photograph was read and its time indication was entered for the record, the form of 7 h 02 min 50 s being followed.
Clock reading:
3 h 01 min 45 s
